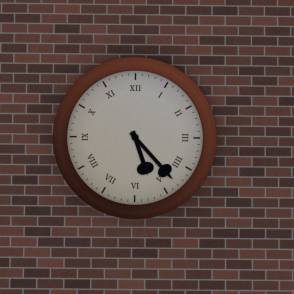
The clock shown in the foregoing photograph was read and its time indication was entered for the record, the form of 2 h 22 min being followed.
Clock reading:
5 h 23 min
